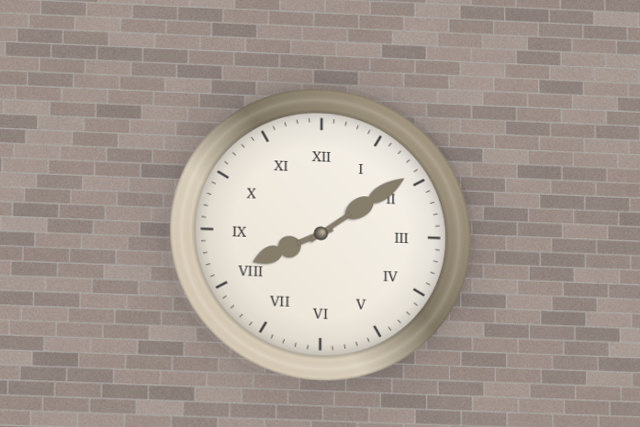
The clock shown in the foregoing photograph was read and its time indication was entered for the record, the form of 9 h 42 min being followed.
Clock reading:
8 h 09 min
